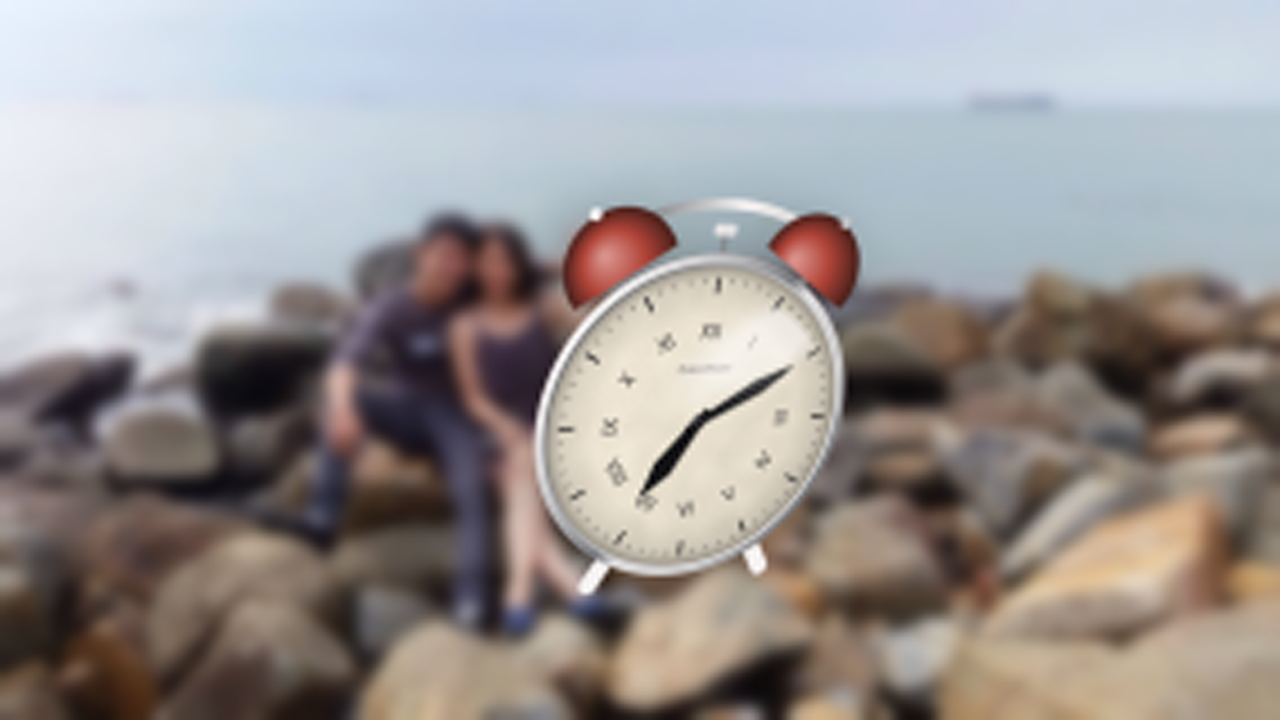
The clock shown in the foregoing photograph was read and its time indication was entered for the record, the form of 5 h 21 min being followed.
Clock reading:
7 h 10 min
